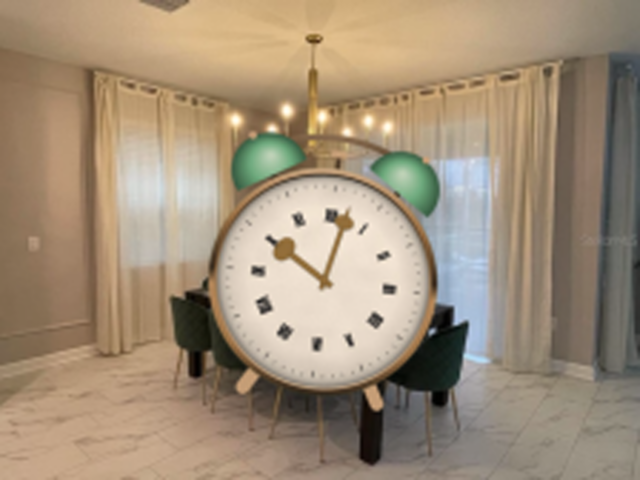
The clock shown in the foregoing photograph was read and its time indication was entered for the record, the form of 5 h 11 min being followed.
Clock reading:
10 h 02 min
